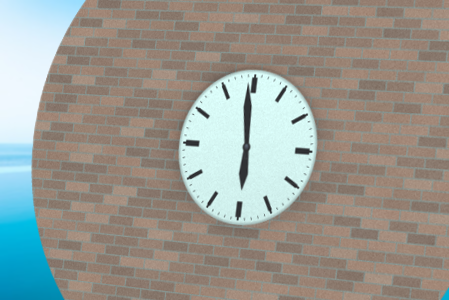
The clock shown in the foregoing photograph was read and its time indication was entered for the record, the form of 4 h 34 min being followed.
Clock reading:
5 h 59 min
